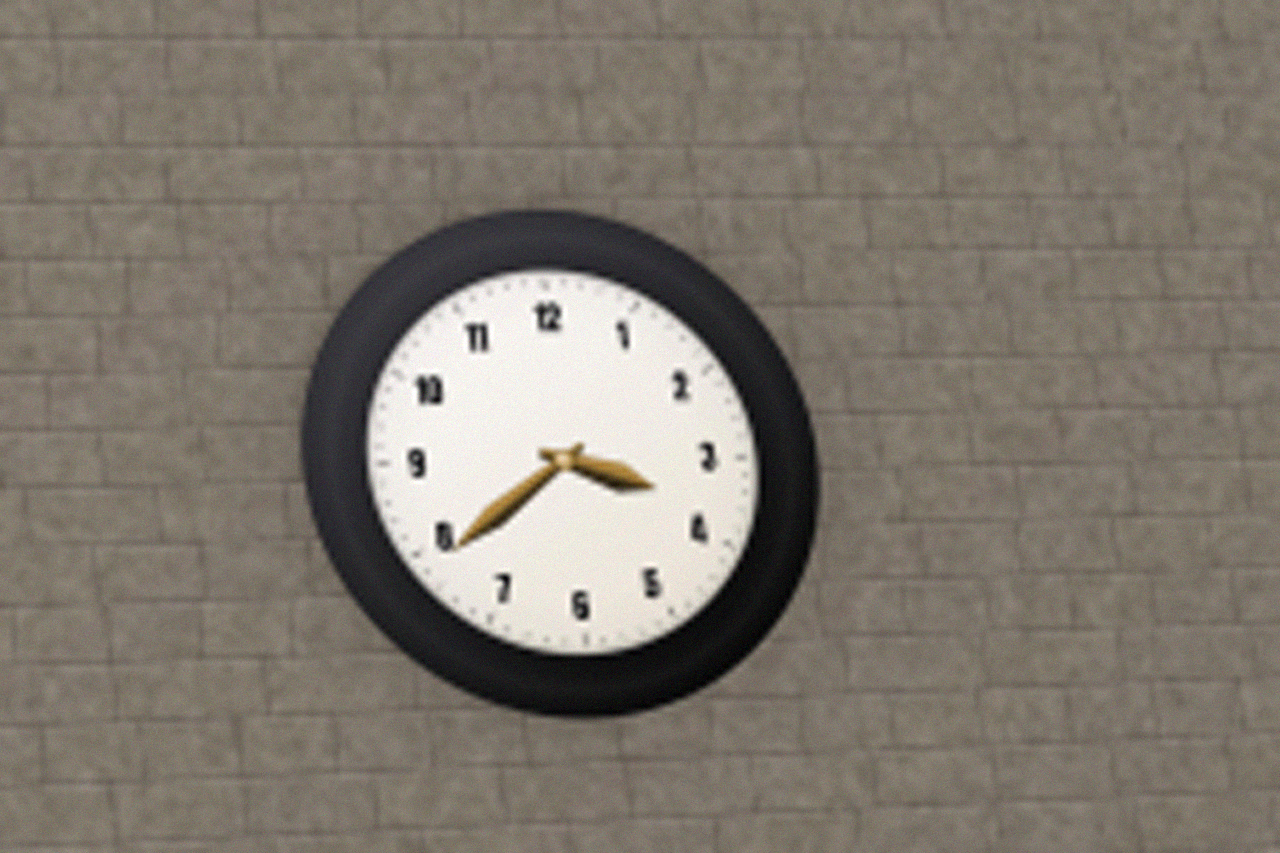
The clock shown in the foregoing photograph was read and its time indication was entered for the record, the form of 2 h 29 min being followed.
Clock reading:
3 h 39 min
